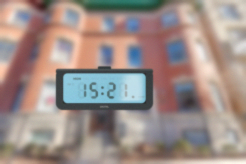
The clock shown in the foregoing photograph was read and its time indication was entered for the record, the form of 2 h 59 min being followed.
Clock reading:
15 h 21 min
